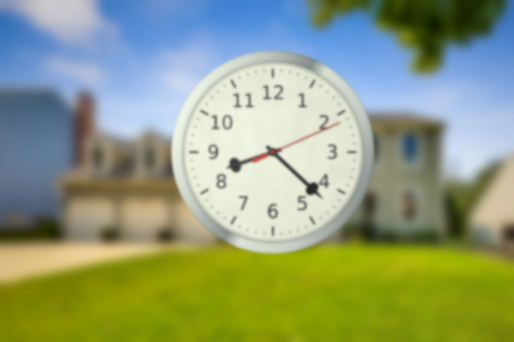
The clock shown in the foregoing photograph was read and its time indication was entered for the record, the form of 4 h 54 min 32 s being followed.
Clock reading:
8 h 22 min 11 s
